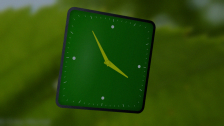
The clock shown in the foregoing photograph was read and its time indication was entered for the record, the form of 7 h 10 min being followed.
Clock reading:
3 h 54 min
